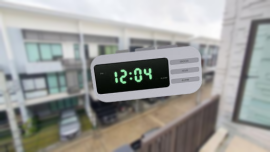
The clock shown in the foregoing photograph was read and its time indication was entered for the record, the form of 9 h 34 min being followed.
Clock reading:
12 h 04 min
